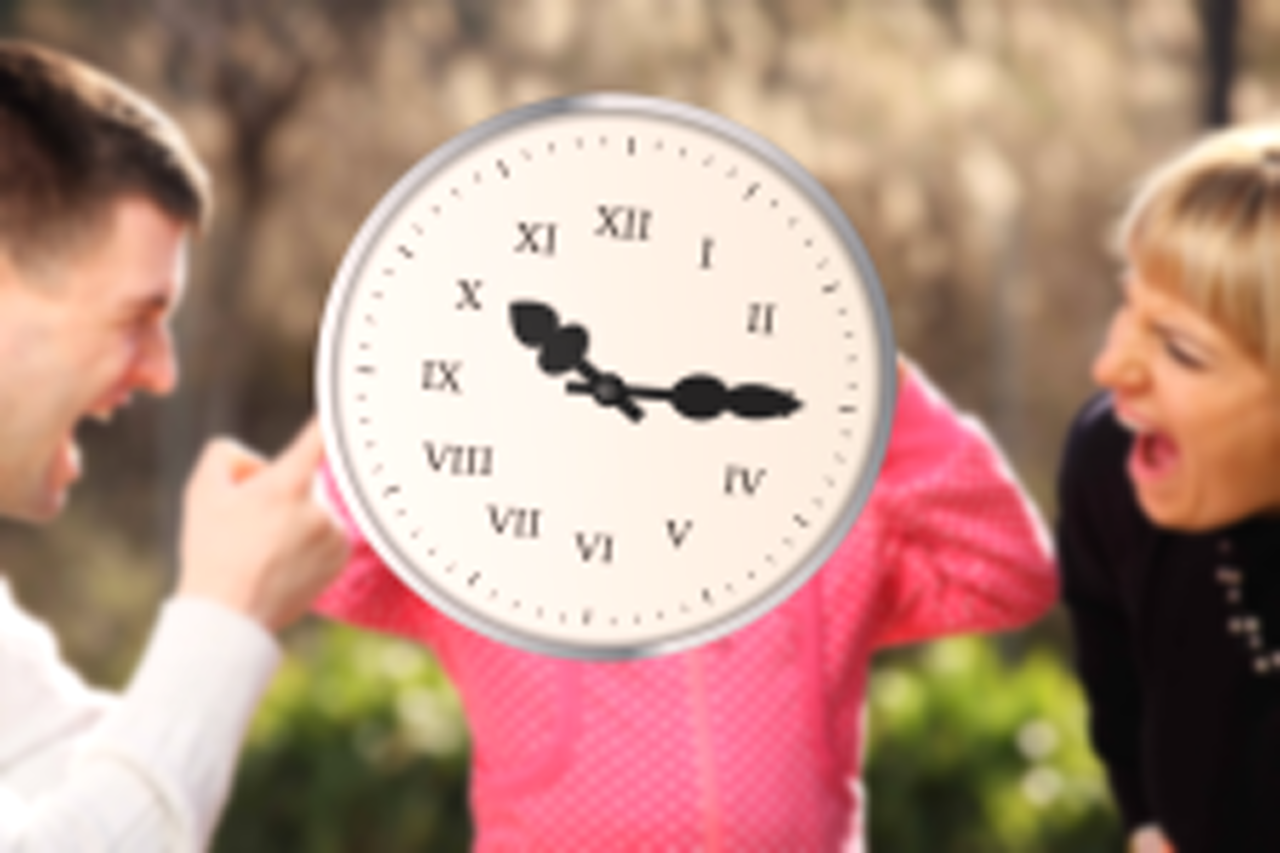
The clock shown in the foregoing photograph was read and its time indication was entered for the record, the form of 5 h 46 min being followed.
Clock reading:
10 h 15 min
